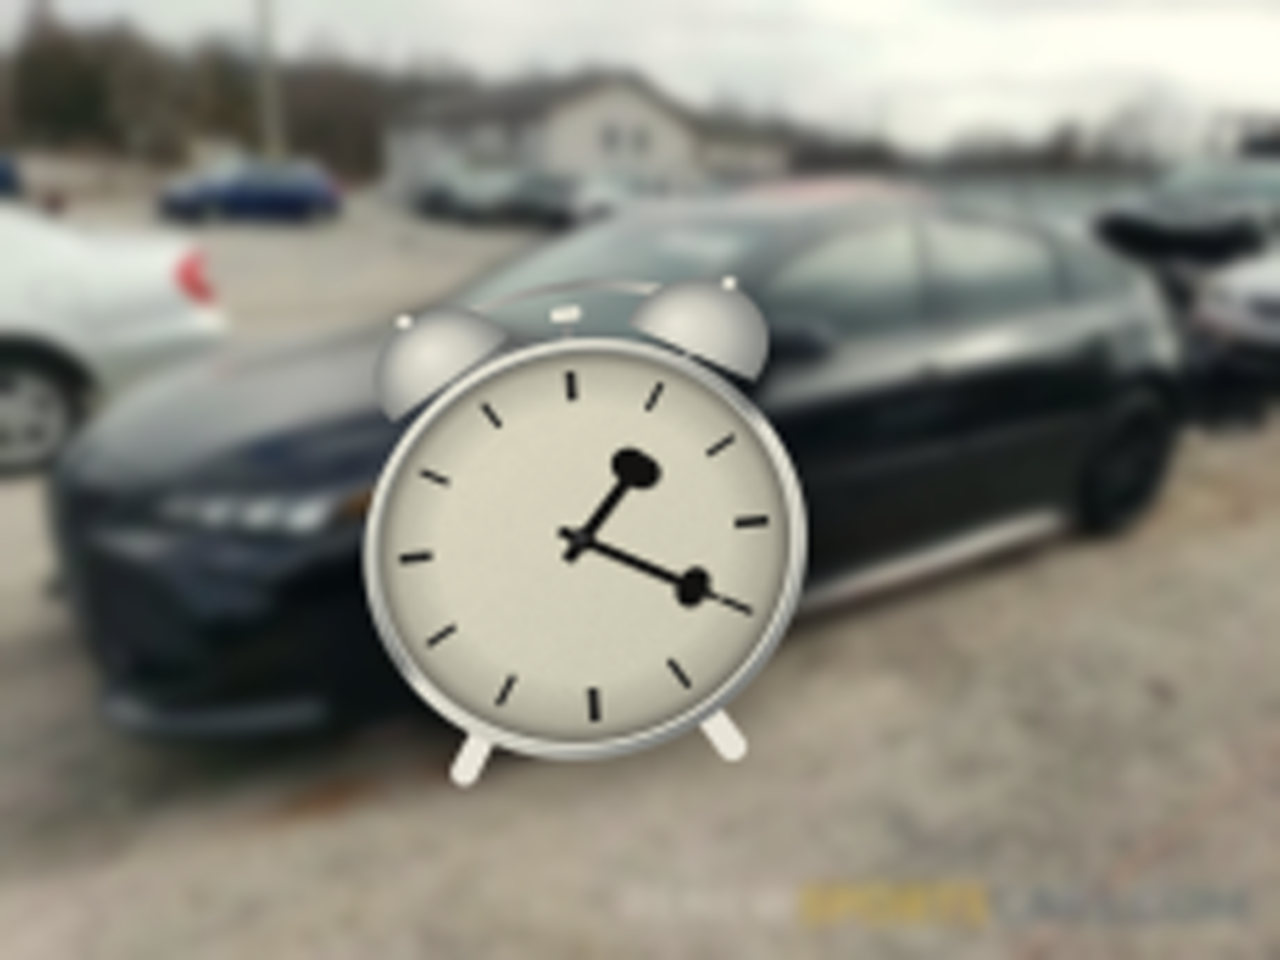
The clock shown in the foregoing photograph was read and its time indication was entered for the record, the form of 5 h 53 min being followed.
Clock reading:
1 h 20 min
